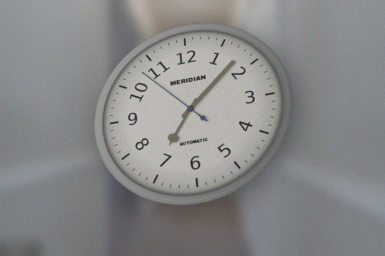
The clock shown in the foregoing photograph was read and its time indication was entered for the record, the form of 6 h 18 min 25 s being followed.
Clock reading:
7 h 07 min 53 s
